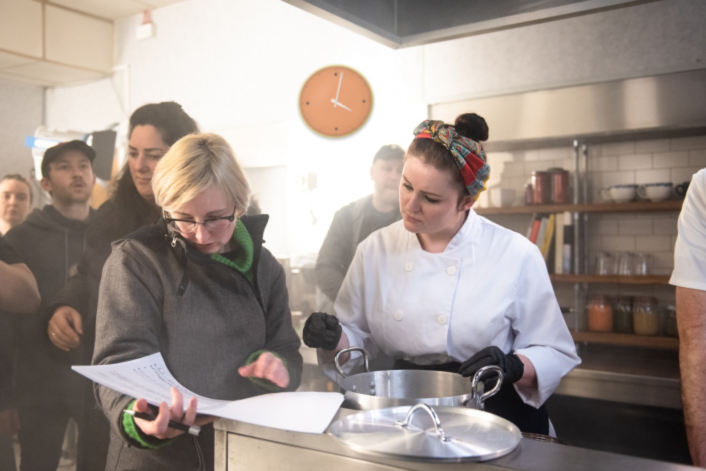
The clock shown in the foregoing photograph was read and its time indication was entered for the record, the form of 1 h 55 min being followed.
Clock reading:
4 h 02 min
